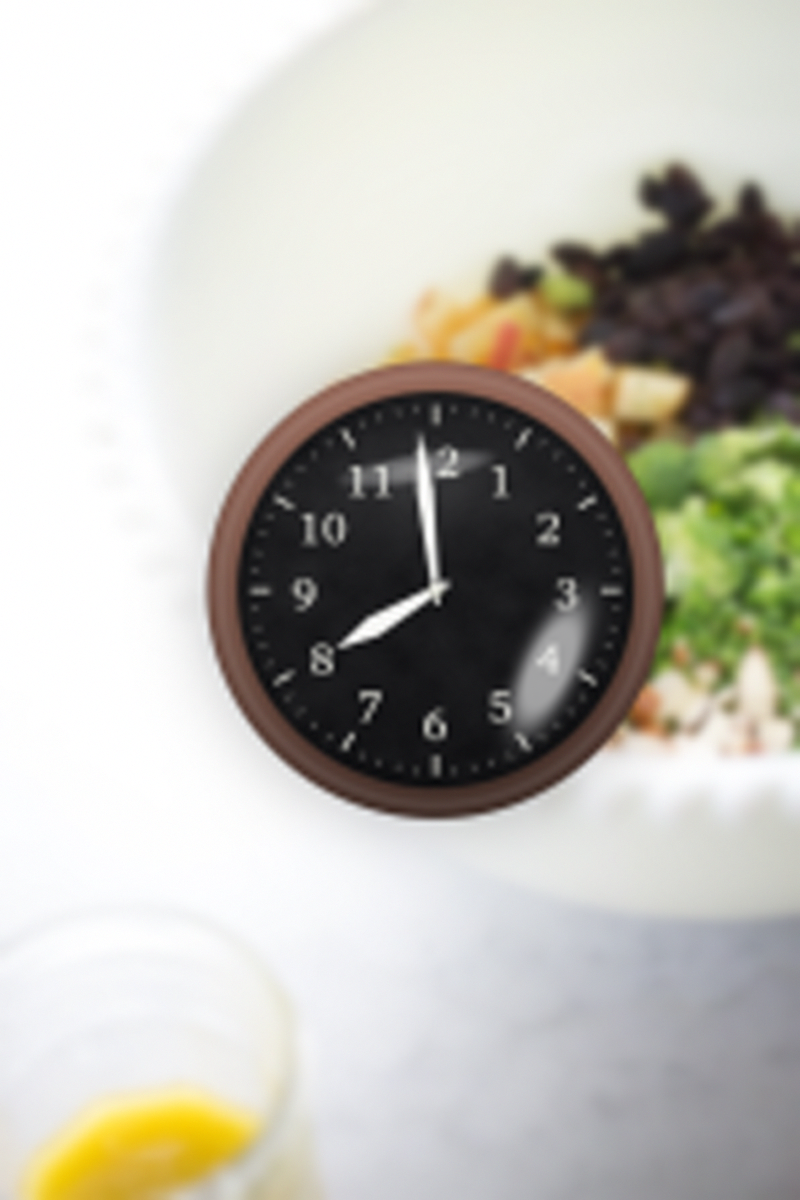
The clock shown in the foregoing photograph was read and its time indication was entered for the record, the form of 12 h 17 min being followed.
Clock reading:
7 h 59 min
